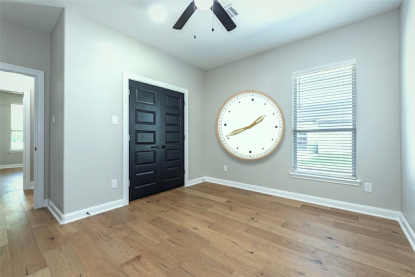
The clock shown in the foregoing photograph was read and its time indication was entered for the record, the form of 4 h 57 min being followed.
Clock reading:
1 h 41 min
